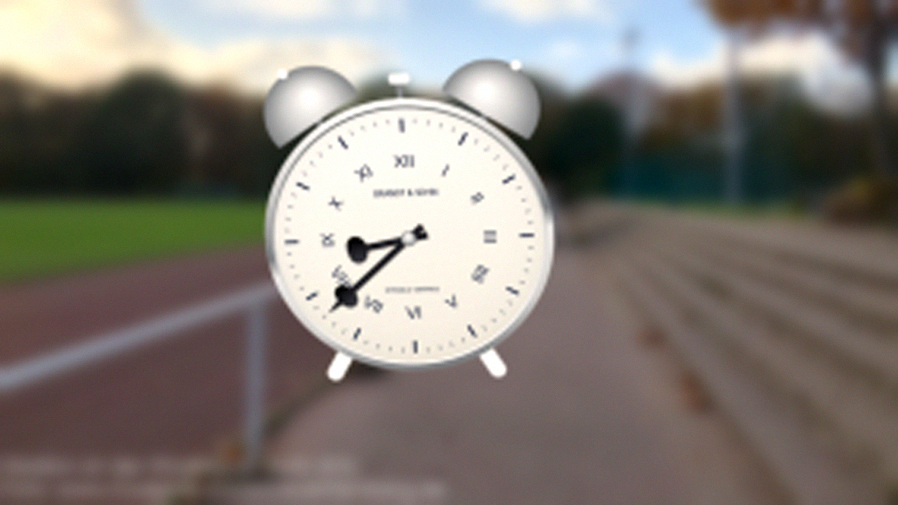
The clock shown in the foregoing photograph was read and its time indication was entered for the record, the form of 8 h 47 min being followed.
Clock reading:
8 h 38 min
